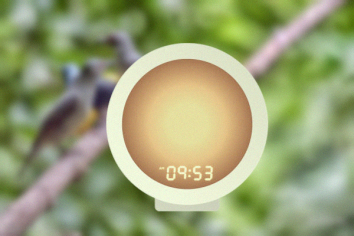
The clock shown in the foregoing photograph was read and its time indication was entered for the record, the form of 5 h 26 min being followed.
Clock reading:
9 h 53 min
